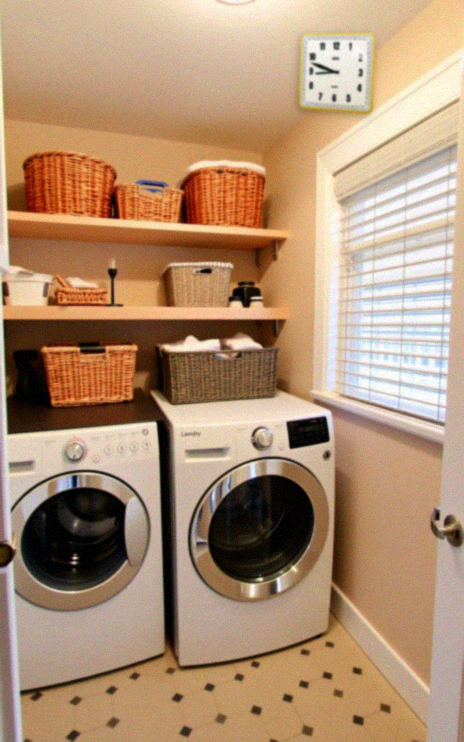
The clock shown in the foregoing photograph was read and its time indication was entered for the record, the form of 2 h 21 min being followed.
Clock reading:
8 h 48 min
